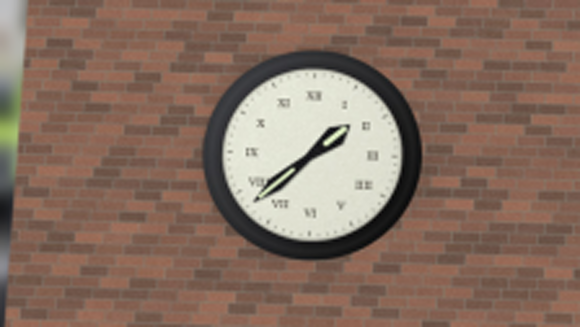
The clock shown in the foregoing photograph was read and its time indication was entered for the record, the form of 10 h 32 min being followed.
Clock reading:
1 h 38 min
